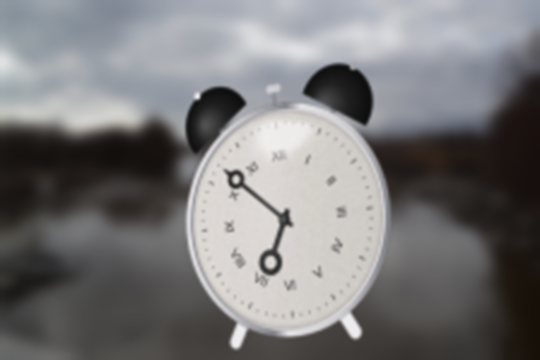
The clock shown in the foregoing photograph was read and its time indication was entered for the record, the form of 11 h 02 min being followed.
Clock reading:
6 h 52 min
